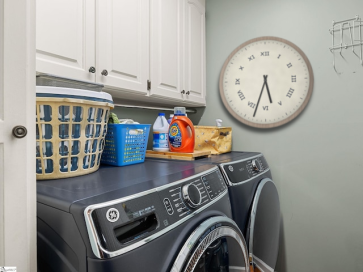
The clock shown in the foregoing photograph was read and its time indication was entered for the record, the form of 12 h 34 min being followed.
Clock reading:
5 h 33 min
